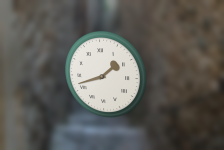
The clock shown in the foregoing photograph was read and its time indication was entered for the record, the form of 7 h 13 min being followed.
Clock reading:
1 h 42 min
